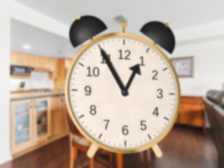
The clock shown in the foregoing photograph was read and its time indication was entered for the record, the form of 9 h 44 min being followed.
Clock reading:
12 h 55 min
